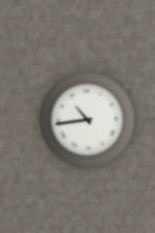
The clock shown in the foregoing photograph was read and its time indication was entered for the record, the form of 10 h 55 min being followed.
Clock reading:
10 h 44 min
